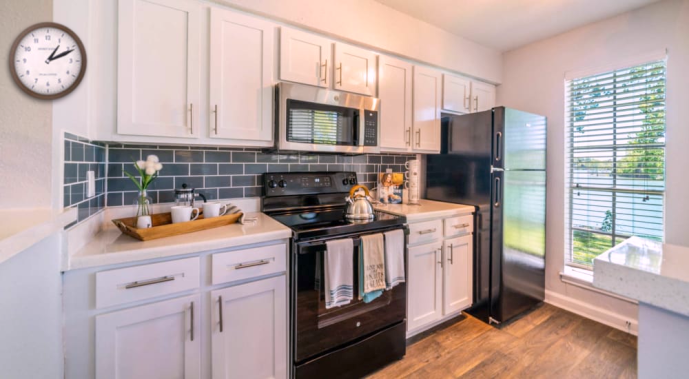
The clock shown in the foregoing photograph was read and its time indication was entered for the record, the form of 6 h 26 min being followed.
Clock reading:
1 h 11 min
